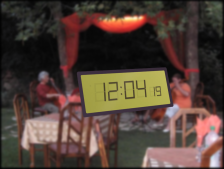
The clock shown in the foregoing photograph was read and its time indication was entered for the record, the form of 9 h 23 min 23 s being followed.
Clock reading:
12 h 04 min 19 s
